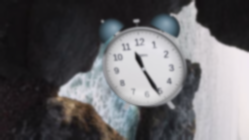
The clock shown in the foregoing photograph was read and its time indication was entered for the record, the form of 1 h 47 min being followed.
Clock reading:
11 h 26 min
